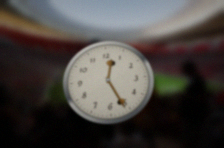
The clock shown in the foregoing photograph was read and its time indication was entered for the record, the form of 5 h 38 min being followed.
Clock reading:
12 h 26 min
